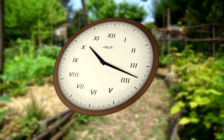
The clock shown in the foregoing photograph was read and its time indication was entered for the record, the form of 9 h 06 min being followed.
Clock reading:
10 h 18 min
